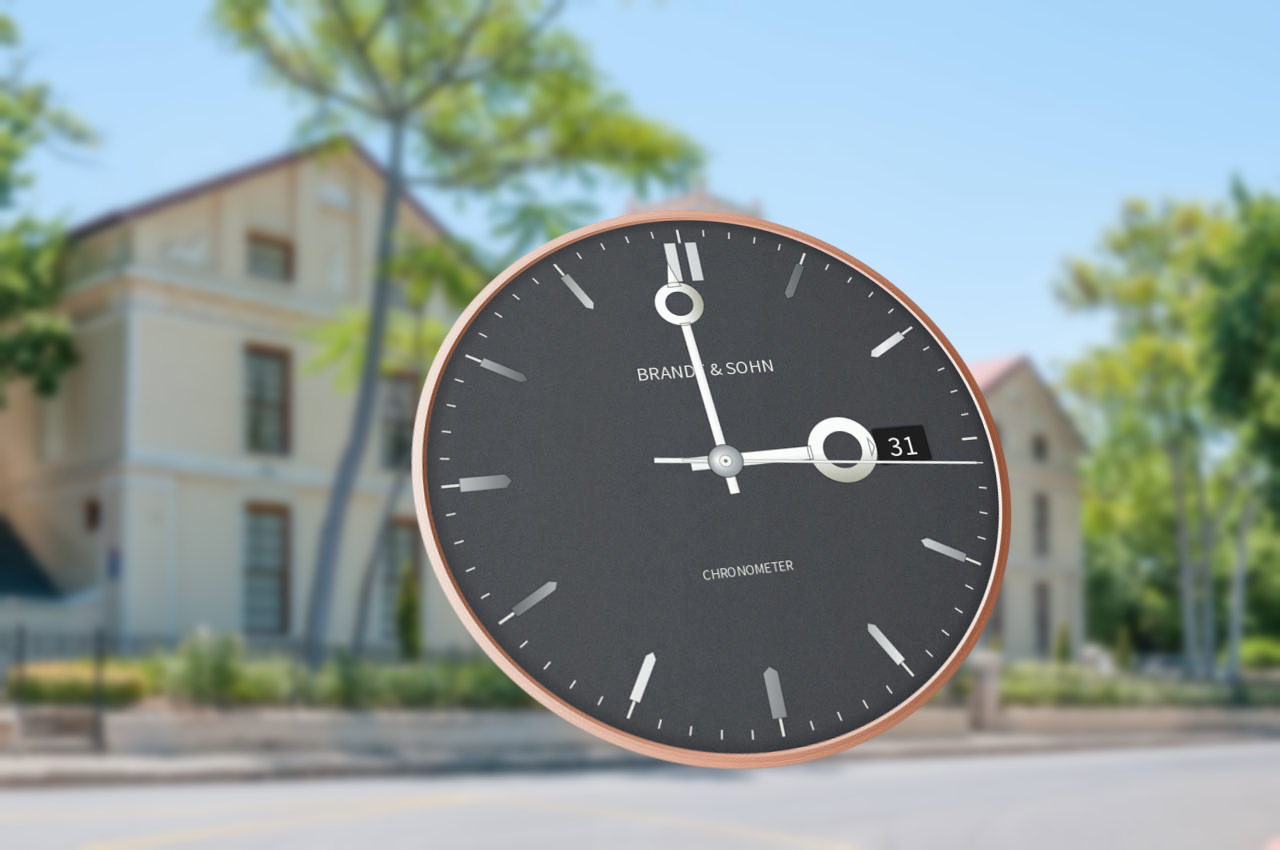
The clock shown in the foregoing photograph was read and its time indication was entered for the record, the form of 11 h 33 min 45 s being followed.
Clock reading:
2 h 59 min 16 s
